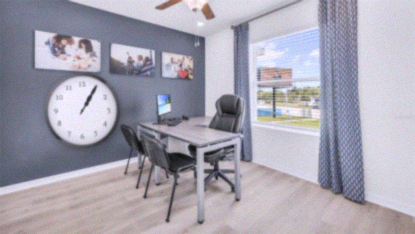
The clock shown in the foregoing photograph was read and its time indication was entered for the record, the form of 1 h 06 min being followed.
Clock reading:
1 h 05 min
